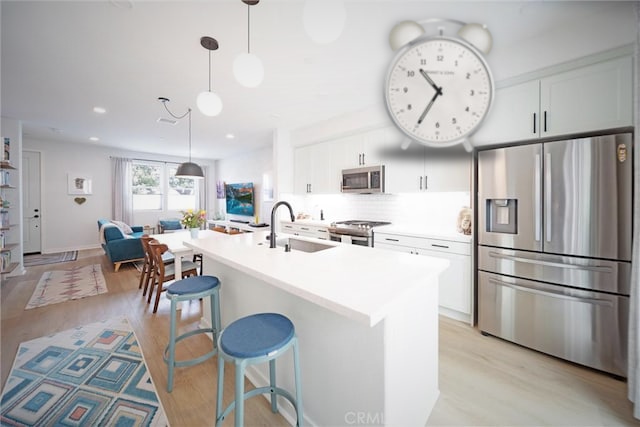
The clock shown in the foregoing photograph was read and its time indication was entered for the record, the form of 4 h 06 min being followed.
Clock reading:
10 h 35 min
